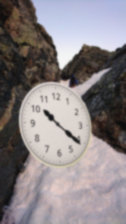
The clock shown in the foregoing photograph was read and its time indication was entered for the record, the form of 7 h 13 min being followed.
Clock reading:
10 h 21 min
